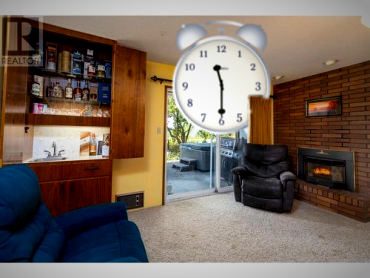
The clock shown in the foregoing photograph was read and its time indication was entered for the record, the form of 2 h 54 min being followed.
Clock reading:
11 h 30 min
